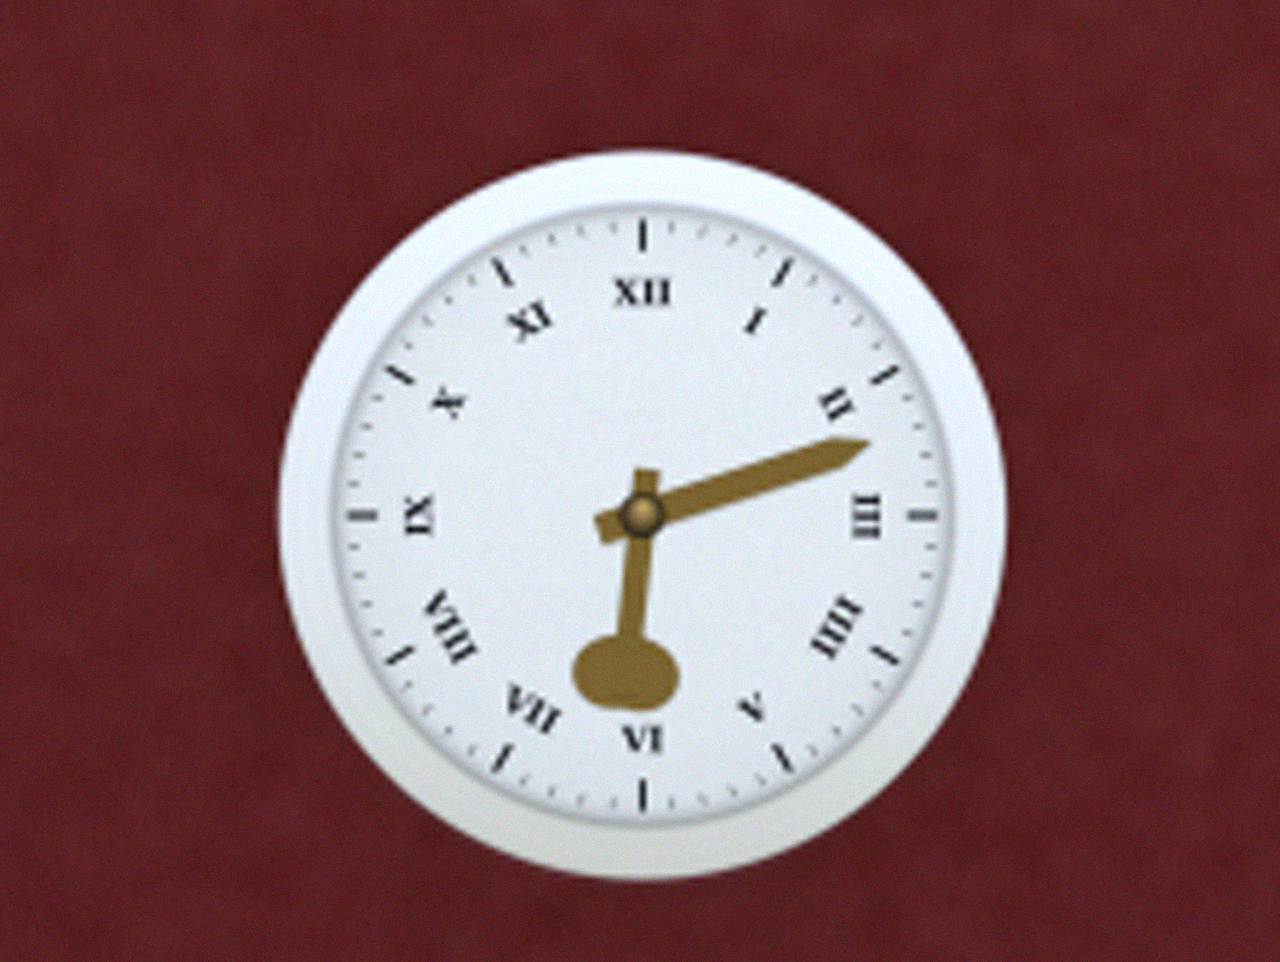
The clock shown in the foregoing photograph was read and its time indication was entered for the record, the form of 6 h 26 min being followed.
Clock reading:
6 h 12 min
